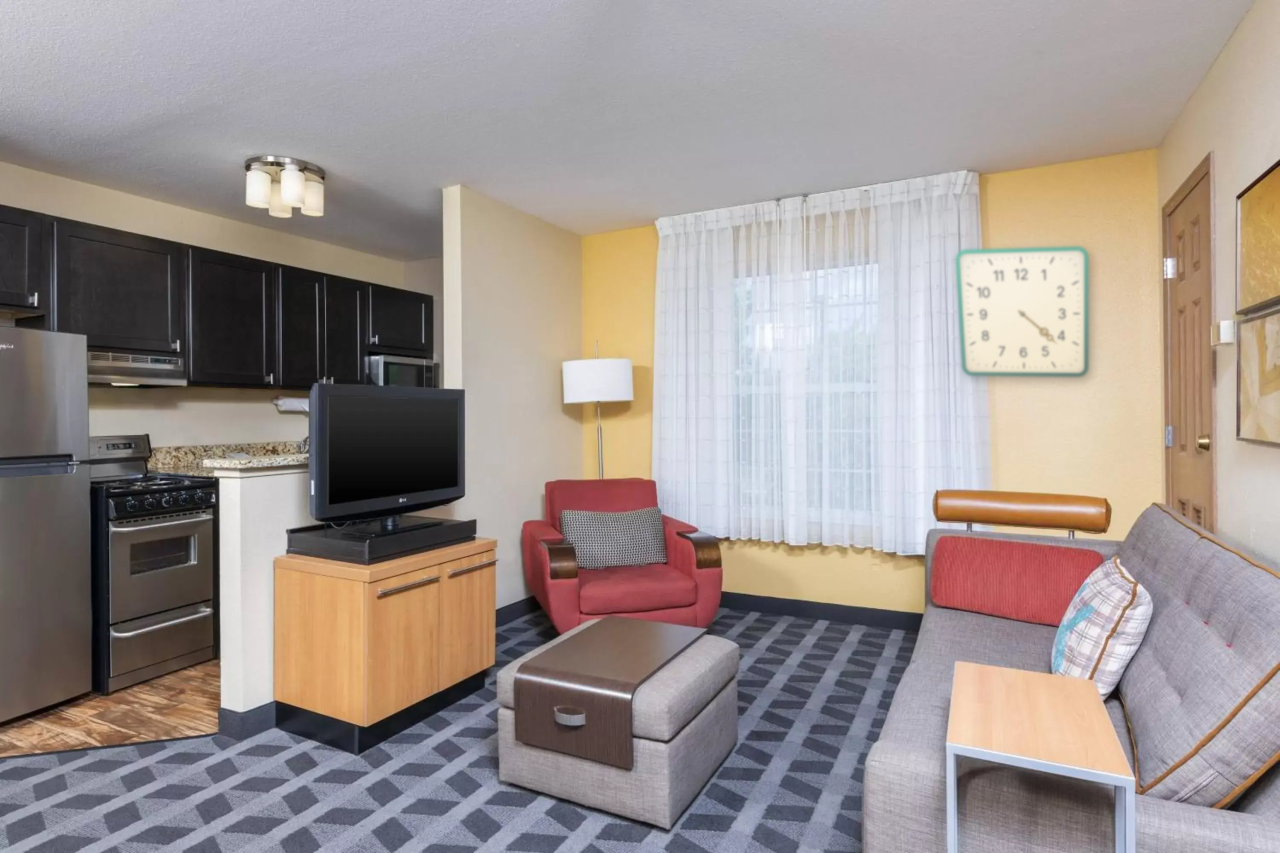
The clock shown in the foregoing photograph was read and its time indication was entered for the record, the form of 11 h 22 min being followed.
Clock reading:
4 h 22 min
